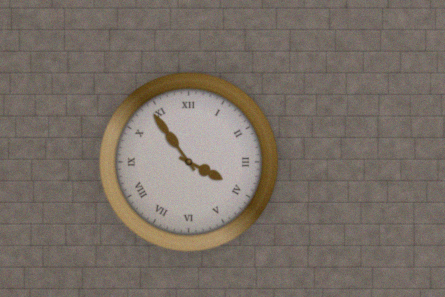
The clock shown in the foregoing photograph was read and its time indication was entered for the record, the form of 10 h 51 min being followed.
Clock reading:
3 h 54 min
